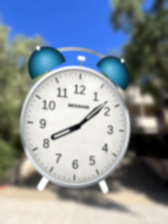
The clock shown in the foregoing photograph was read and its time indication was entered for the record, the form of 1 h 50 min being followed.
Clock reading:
8 h 08 min
